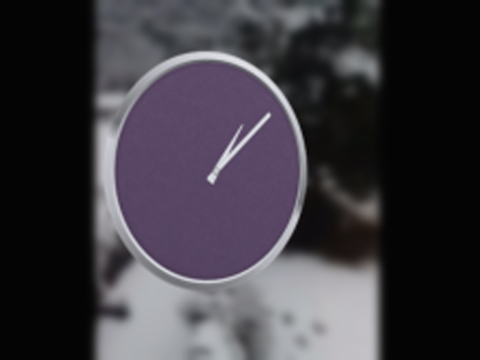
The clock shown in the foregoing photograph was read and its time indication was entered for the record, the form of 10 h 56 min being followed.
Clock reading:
1 h 08 min
